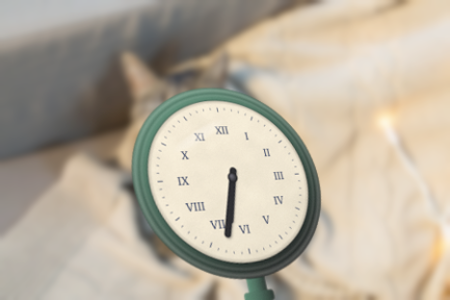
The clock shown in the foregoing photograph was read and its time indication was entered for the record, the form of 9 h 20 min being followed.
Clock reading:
6 h 33 min
